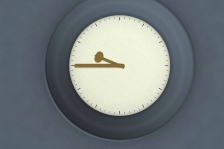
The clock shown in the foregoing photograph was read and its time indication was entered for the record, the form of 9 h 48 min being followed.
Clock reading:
9 h 45 min
